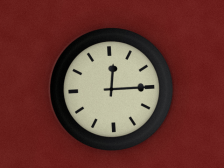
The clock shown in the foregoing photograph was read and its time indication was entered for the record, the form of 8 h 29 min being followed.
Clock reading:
12 h 15 min
